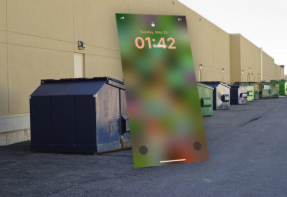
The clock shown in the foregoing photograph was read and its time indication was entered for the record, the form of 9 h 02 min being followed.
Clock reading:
1 h 42 min
